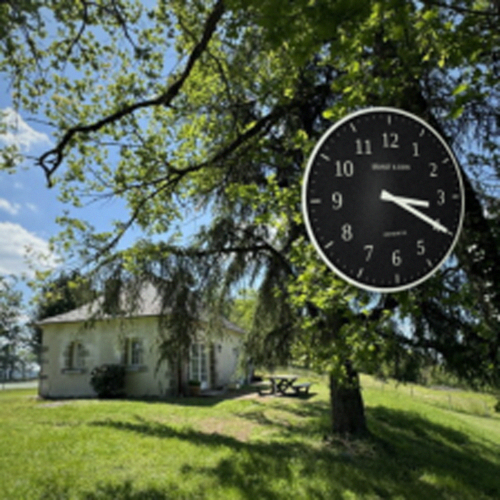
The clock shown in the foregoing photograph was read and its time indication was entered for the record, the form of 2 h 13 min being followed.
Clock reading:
3 h 20 min
